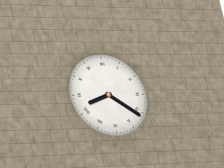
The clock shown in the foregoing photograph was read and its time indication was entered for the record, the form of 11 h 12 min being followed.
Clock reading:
8 h 21 min
